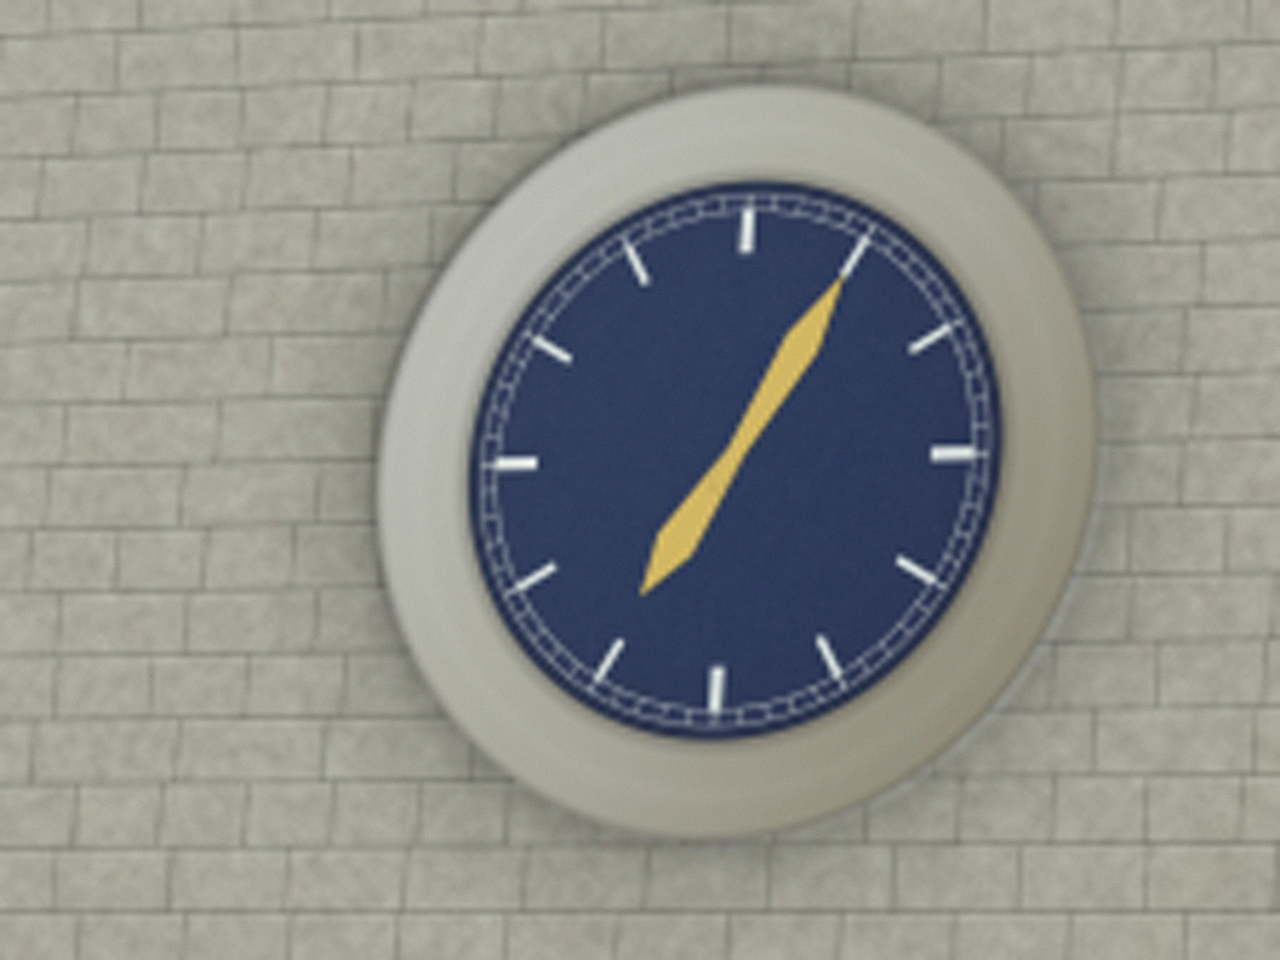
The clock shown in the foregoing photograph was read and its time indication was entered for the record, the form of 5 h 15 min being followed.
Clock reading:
7 h 05 min
